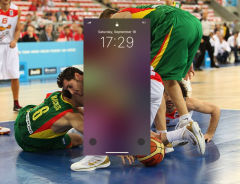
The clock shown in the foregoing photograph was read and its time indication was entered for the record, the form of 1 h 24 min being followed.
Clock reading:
17 h 29 min
